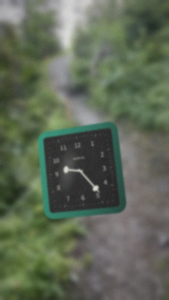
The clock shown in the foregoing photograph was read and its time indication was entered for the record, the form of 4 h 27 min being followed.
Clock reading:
9 h 24 min
